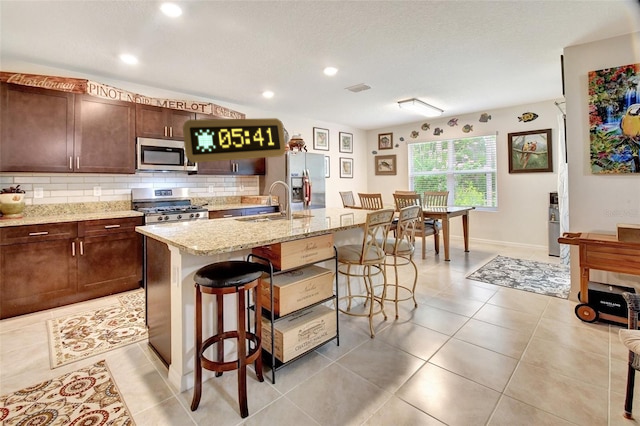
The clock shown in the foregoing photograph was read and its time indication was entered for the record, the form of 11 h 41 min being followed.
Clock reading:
5 h 41 min
